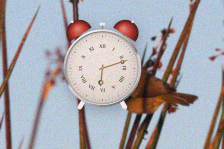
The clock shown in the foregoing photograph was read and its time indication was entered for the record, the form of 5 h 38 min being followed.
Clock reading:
6 h 12 min
